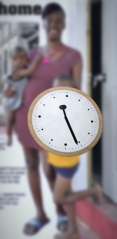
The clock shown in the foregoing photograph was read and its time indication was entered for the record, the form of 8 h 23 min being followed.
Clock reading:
11 h 26 min
